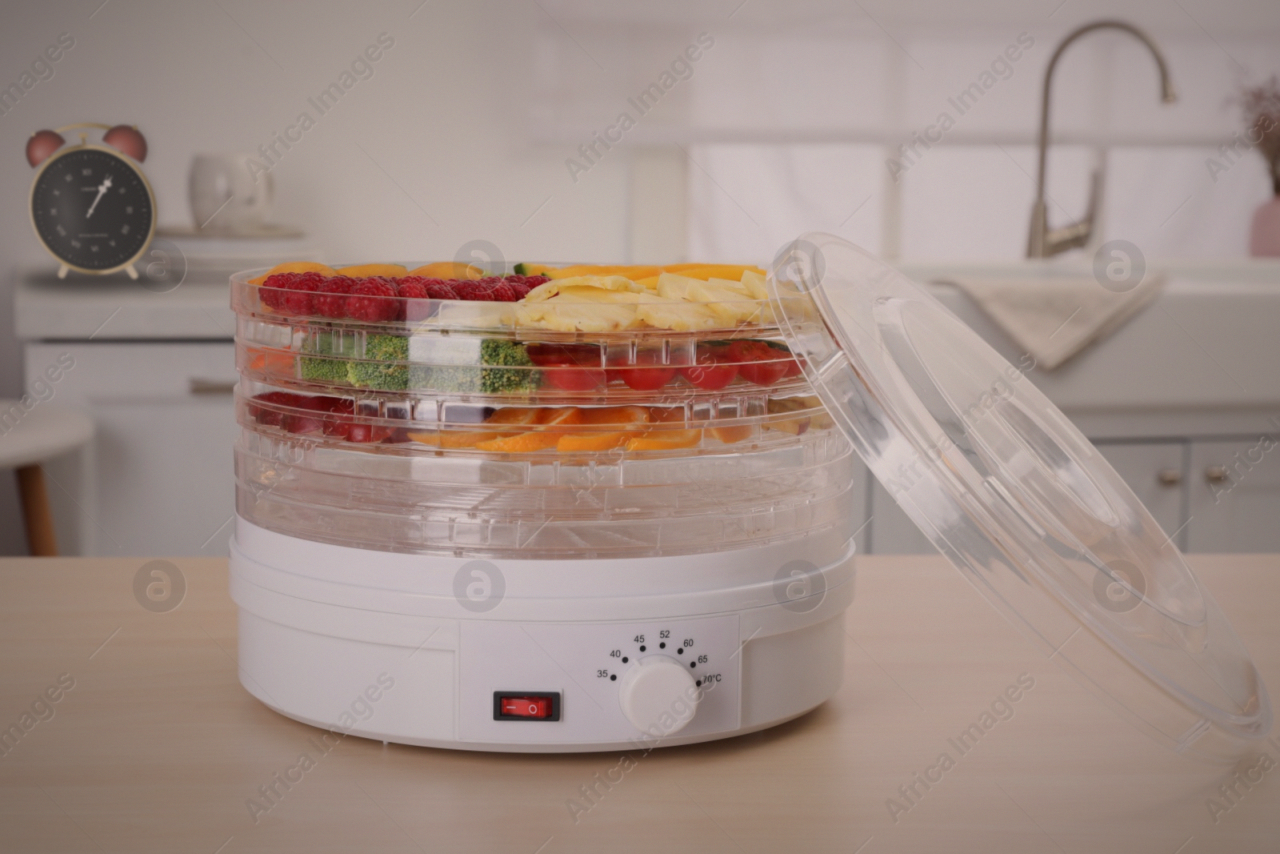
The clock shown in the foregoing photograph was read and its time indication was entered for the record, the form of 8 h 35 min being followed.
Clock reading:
1 h 06 min
